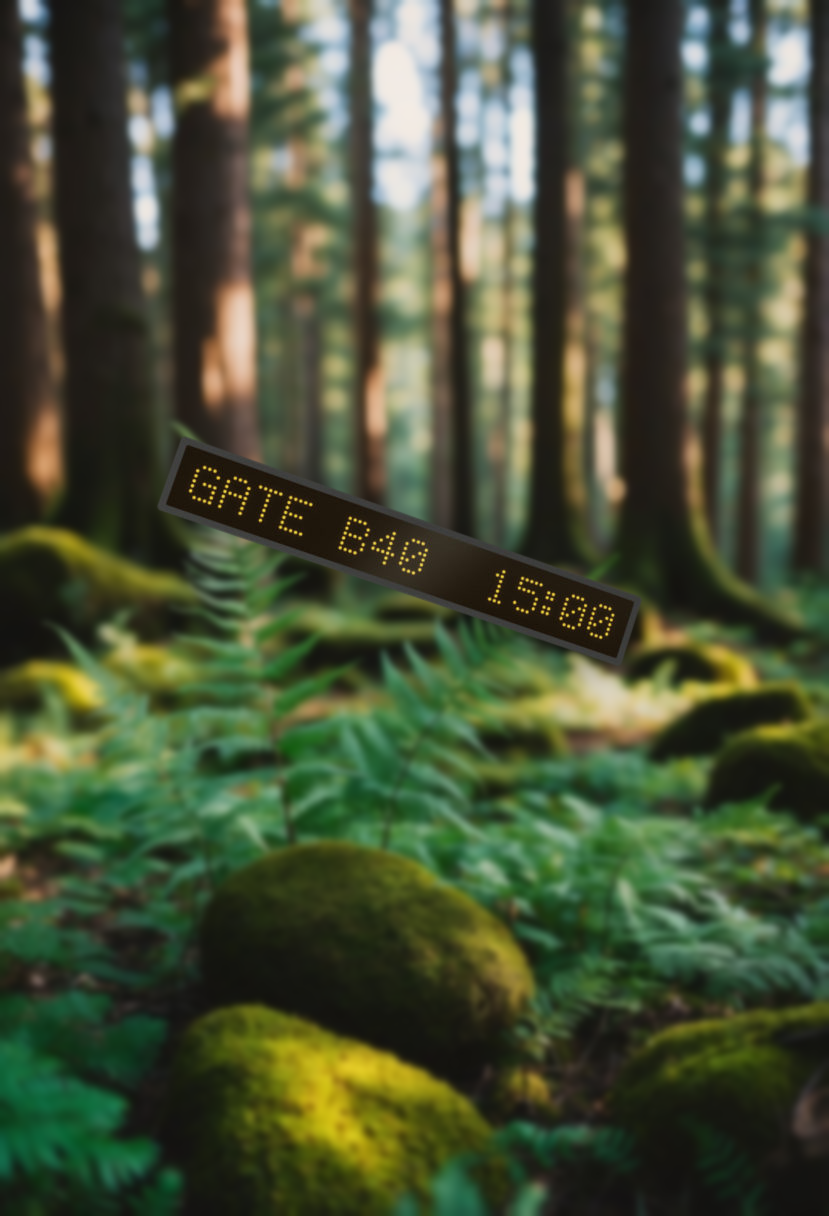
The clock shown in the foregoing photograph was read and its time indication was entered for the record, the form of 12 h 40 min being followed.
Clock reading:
15 h 00 min
